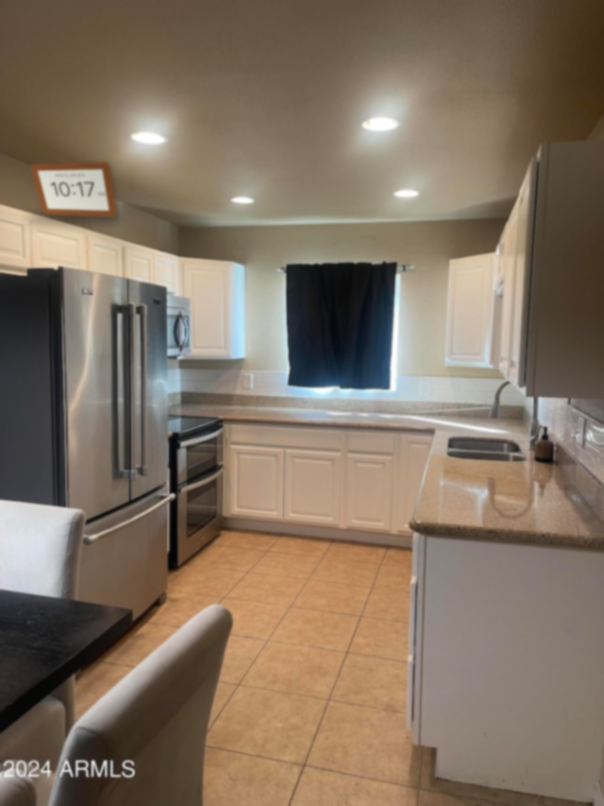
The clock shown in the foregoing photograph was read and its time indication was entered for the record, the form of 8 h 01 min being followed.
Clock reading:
10 h 17 min
